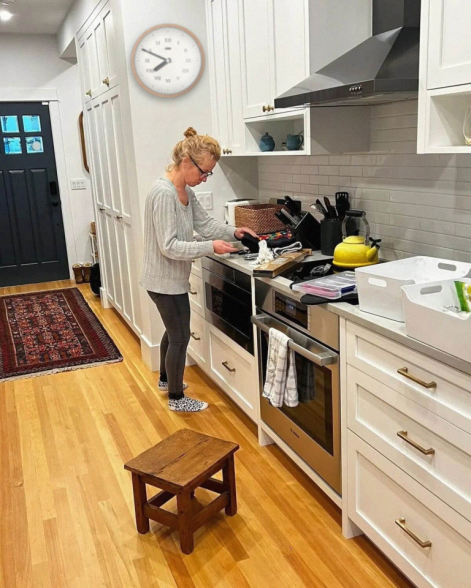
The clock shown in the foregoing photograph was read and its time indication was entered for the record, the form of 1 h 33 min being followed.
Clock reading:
7 h 49 min
